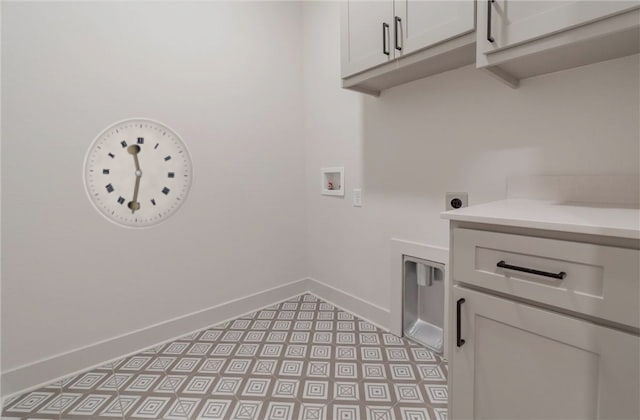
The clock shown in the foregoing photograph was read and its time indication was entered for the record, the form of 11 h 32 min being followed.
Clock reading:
11 h 31 min
